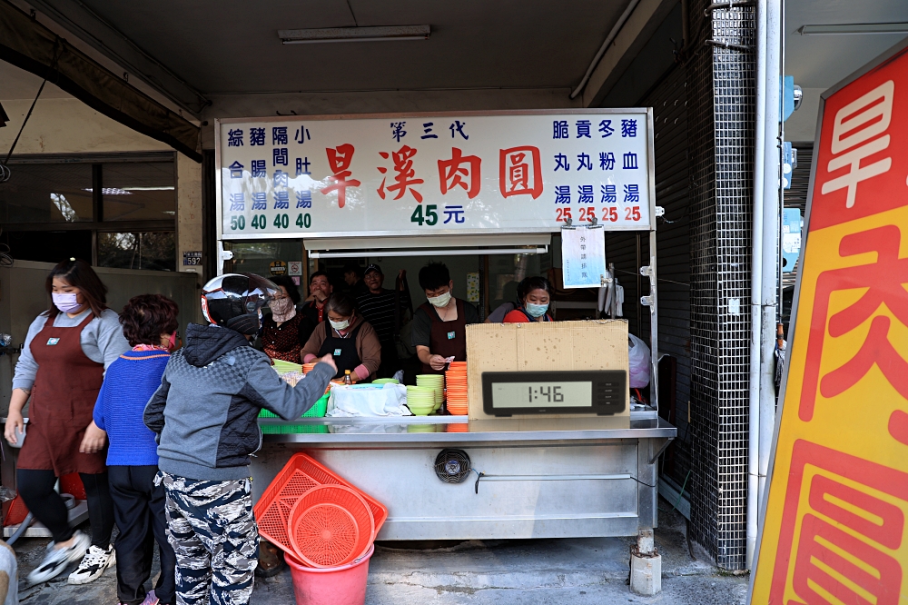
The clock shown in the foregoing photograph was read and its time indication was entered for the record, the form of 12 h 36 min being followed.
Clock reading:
1 h 46 min
